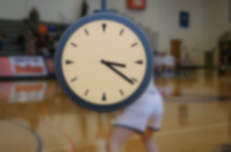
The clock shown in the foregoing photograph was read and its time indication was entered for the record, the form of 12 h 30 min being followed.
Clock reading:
3 h 21 min
